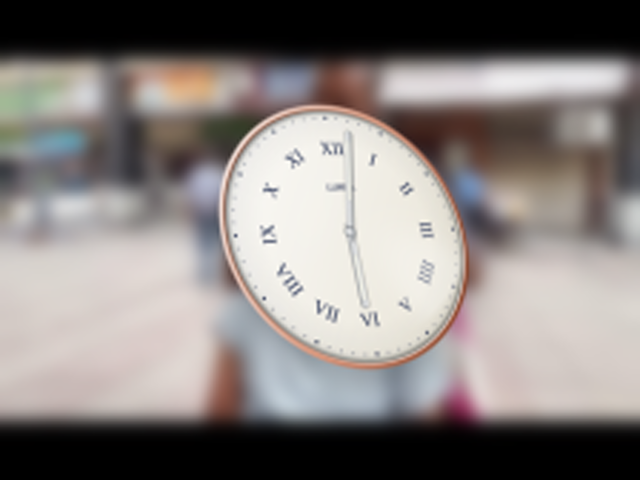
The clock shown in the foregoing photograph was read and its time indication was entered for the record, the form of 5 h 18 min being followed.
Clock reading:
6 h 02 min
